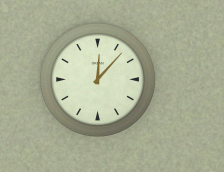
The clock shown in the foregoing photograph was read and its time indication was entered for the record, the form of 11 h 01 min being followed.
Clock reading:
12 h 07 min
